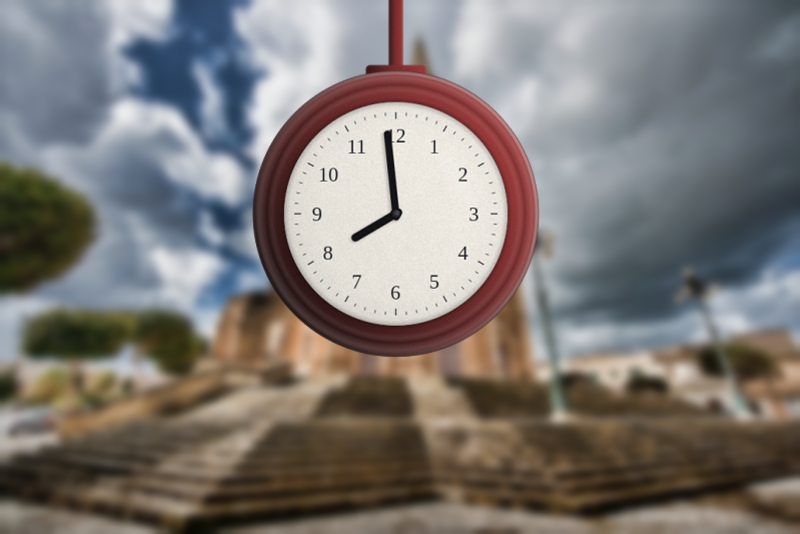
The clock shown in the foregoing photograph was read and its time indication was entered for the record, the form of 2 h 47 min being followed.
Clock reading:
7 h 59 min
